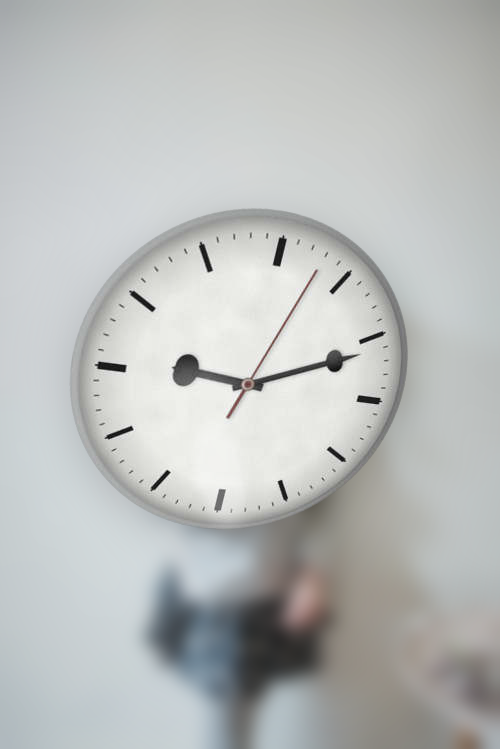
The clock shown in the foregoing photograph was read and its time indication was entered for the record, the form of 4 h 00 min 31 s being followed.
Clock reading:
9 h 11 min 03 s
